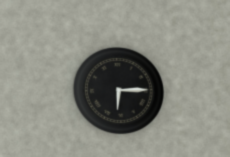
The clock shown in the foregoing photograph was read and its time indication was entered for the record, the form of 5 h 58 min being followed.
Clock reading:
6 h 15 min
